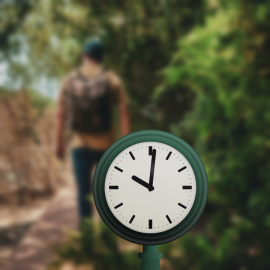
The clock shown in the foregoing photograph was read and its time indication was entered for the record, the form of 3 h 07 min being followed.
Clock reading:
10 h 01 min
